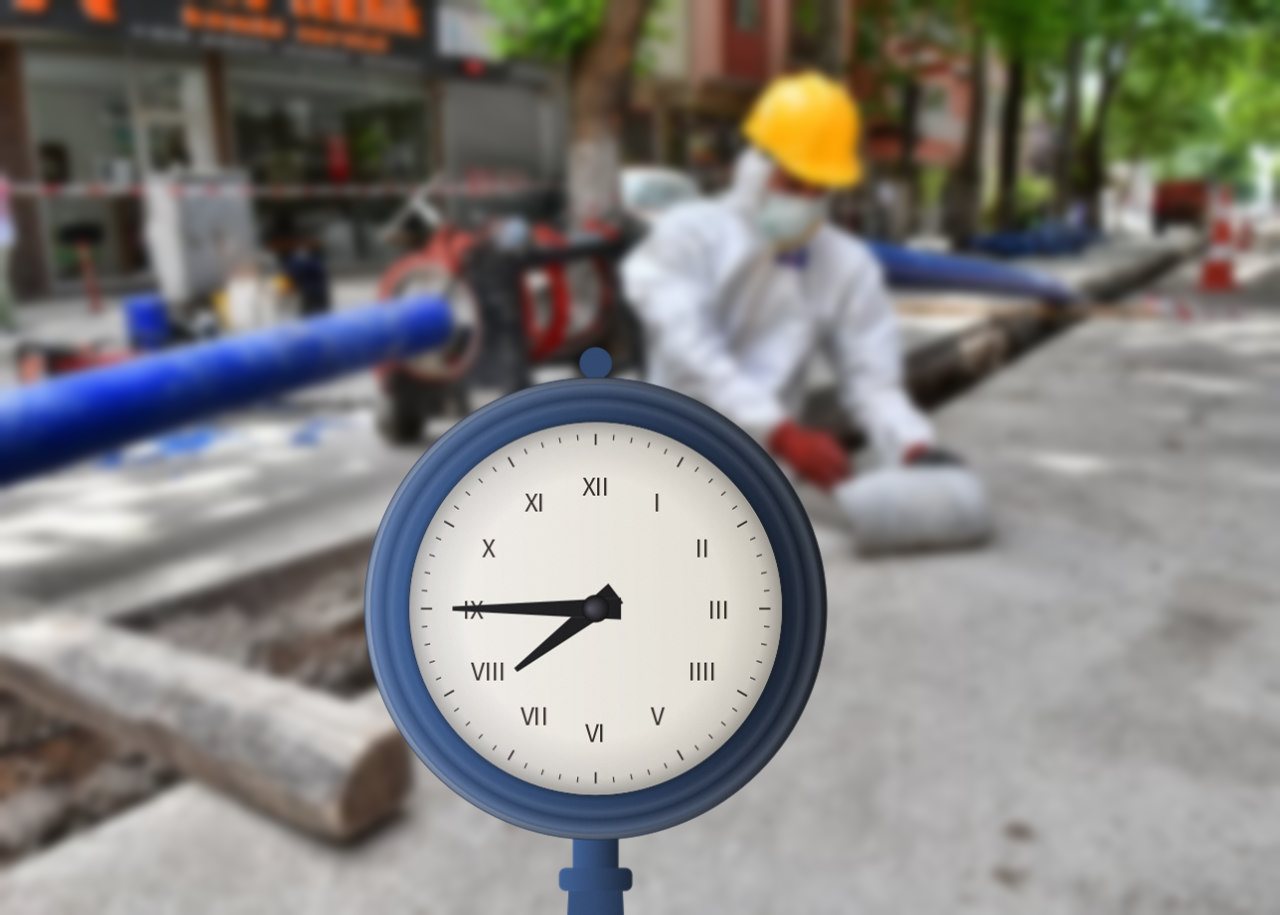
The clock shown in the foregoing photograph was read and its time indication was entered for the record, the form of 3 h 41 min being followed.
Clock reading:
7 h 45 min
